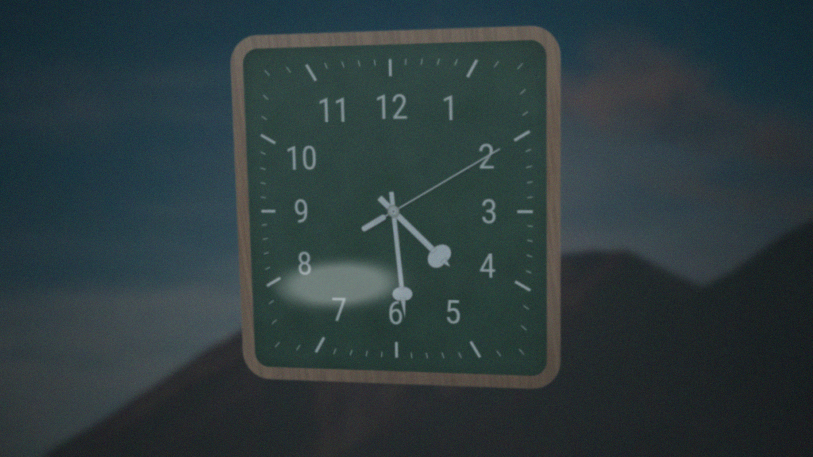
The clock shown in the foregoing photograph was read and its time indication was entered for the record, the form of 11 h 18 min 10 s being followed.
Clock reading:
4 h 29 min 10 s
